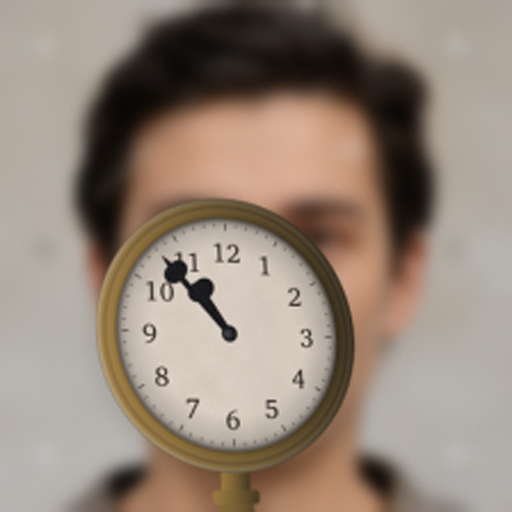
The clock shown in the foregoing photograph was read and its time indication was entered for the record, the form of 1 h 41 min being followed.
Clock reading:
10 h 53 min
